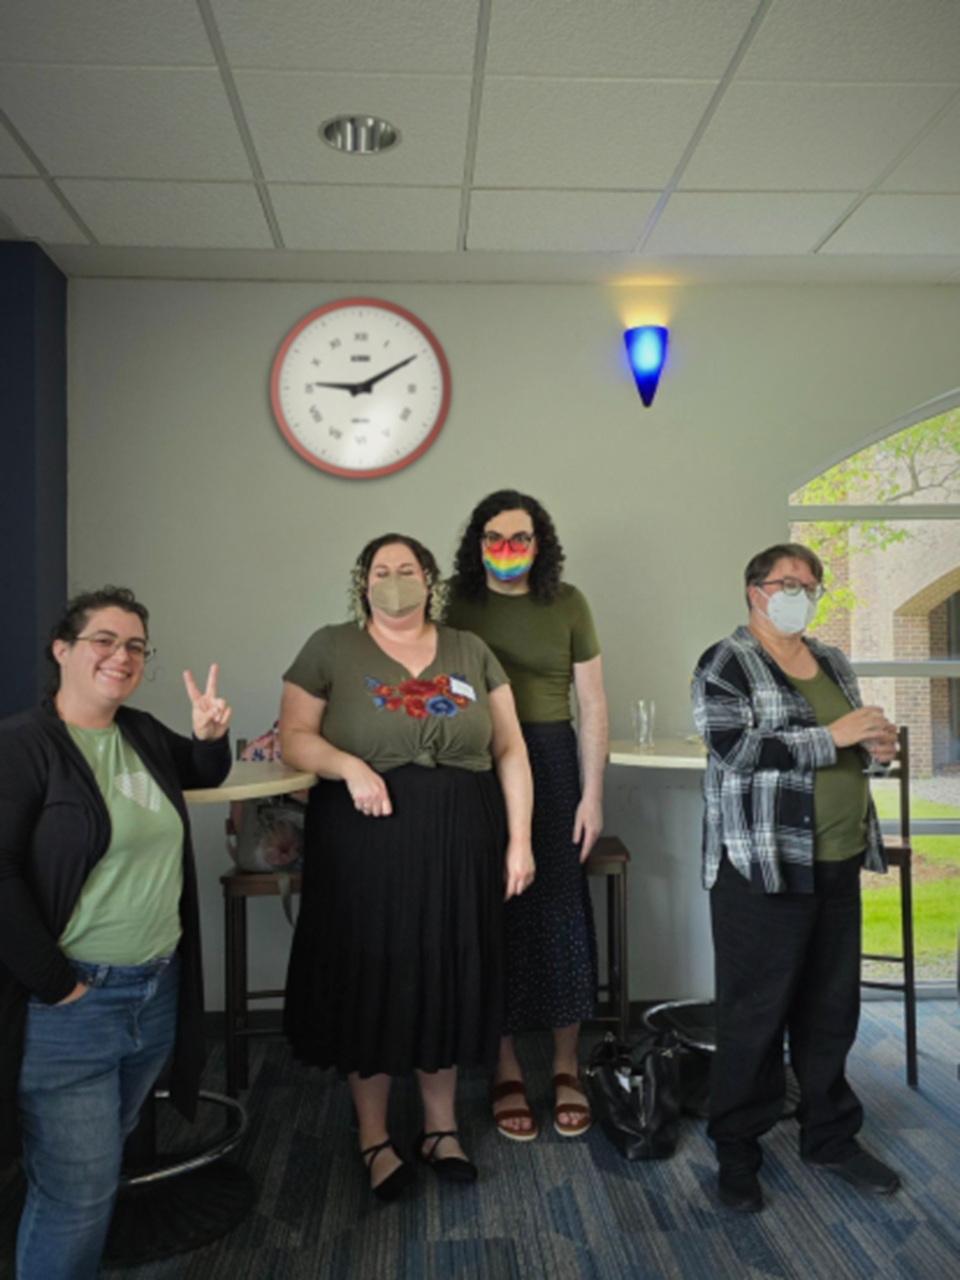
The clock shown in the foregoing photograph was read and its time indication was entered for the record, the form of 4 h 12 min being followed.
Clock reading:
9 h 10 min
